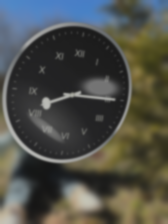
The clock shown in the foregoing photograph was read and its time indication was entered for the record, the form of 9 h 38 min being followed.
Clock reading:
8 h 15 min
